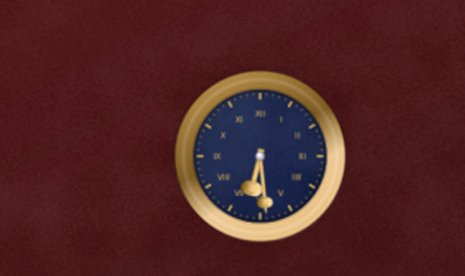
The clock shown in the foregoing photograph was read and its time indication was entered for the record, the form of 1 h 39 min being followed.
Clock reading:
6 h 29 min
